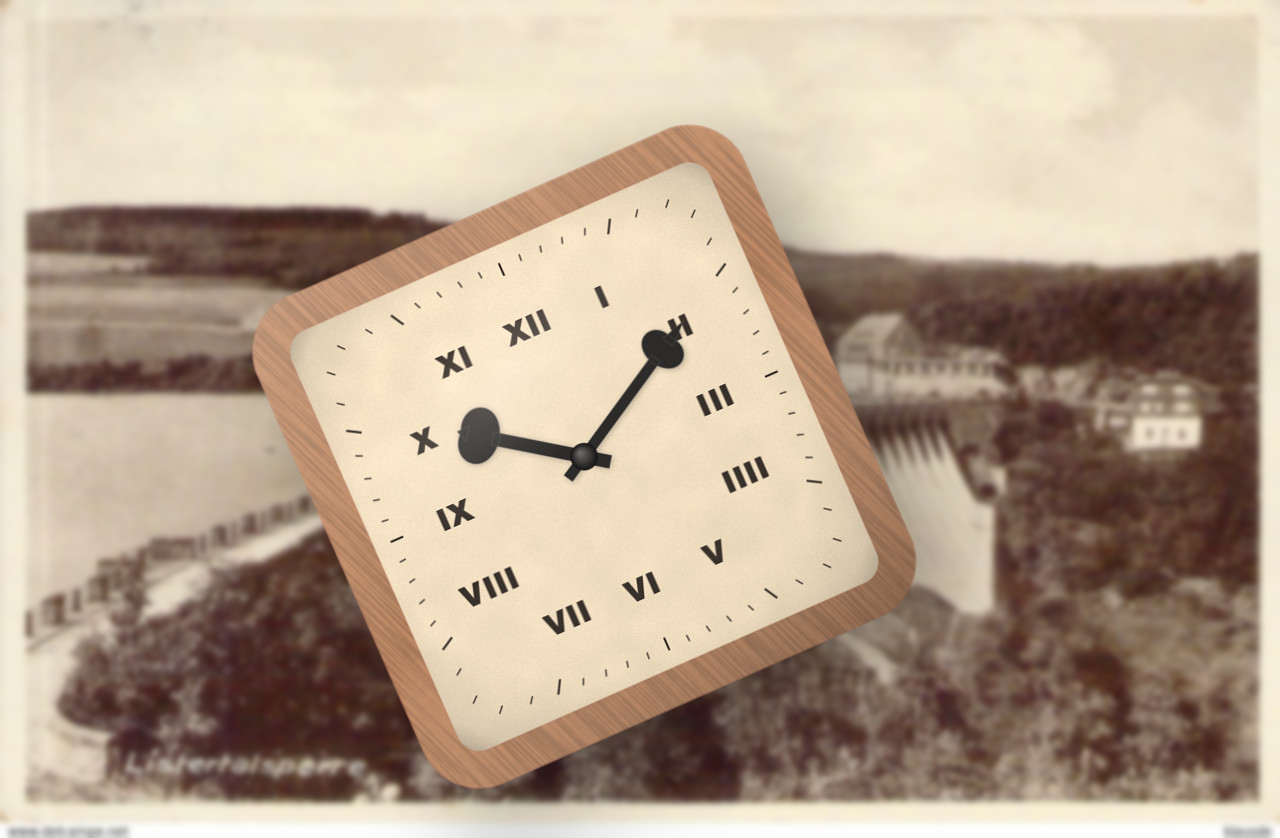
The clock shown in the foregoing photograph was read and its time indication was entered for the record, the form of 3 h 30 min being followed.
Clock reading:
10 h 10 min
